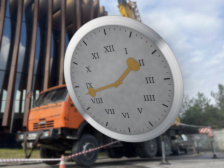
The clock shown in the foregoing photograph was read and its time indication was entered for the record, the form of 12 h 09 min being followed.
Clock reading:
1 h 43 min
